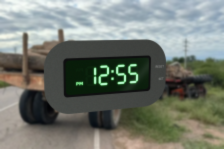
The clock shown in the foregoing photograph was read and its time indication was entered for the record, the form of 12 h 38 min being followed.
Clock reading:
12 h 55 min
